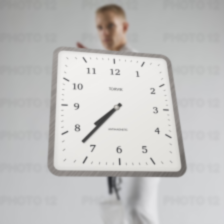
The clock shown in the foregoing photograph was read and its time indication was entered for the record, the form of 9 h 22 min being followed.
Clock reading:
7 h 37 min
